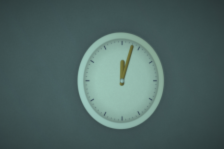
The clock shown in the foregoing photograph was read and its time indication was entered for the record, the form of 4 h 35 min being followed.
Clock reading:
12 h 03 min
